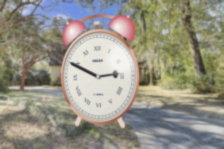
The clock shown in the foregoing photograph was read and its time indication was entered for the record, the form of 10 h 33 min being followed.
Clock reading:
2 h 49 min
